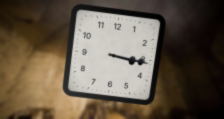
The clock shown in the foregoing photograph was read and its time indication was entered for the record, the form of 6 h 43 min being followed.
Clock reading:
3 h 16 min
